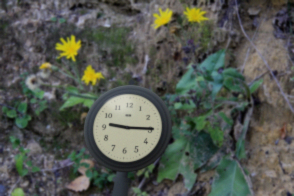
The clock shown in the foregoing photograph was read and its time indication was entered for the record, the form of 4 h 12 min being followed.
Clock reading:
9 h 15 min
